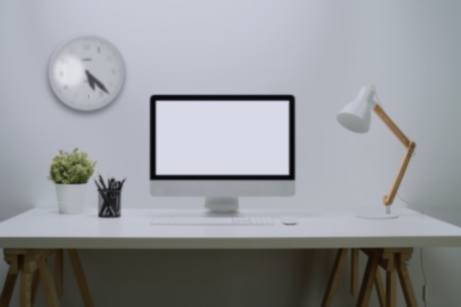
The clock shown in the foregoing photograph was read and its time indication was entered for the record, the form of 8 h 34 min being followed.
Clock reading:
5 h 23 min
